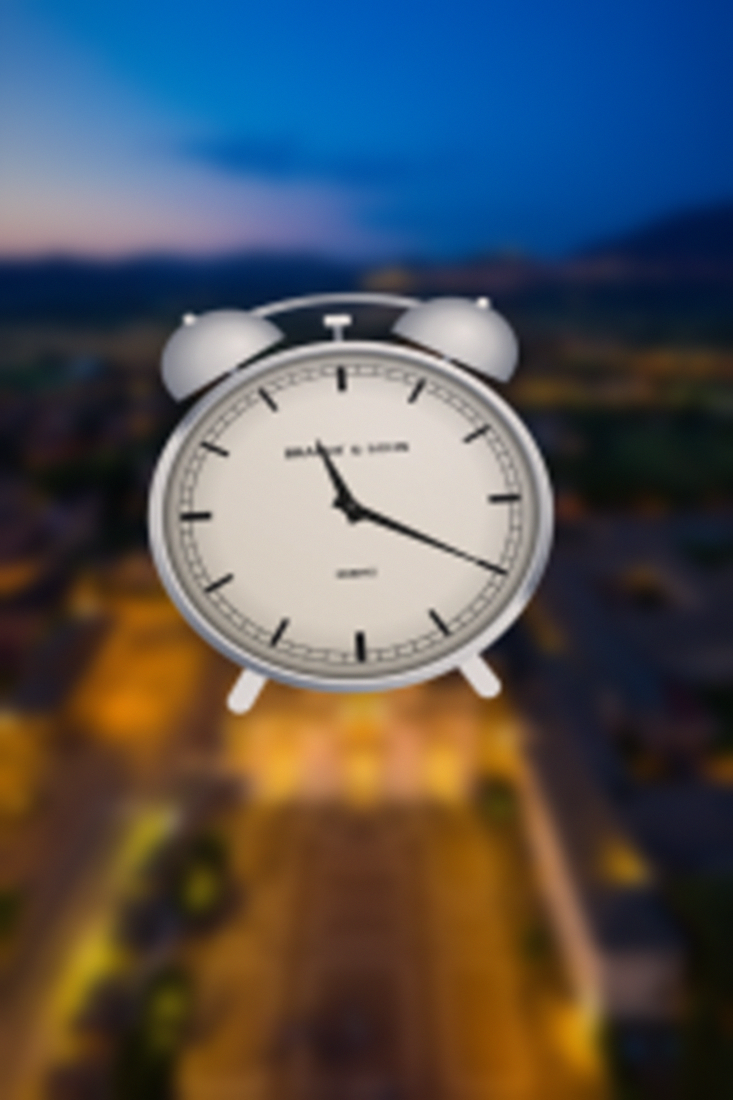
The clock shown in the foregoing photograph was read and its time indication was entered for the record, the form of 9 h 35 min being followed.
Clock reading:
11 h 20 min
